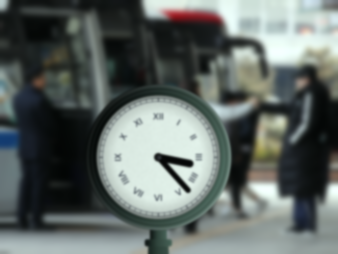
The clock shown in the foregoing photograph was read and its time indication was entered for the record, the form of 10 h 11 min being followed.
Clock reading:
3 h 23 min
